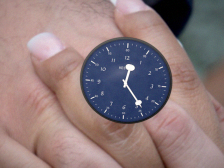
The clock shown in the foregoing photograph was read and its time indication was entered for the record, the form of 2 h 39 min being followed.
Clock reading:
12 h 24 min
